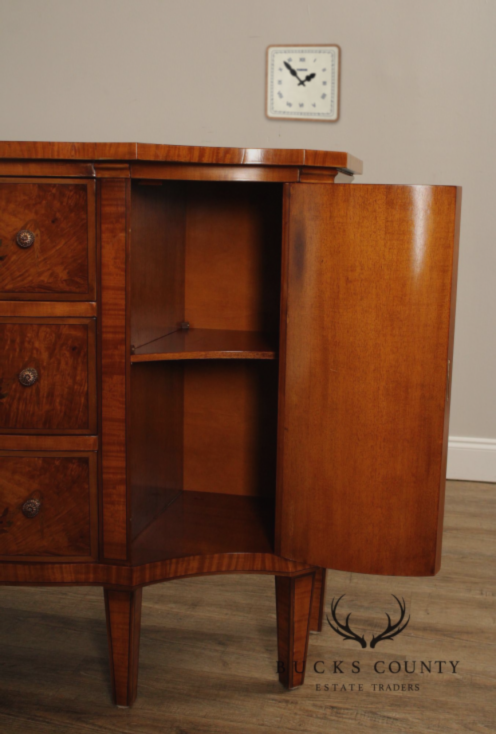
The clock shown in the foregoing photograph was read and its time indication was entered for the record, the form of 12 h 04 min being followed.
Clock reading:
1 h 53 min
